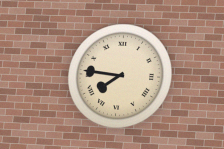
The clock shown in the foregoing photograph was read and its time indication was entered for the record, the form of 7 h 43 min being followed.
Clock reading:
7 h 46 min
